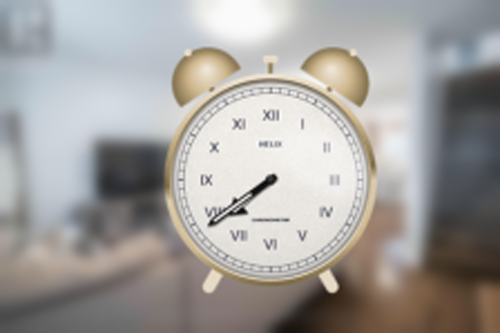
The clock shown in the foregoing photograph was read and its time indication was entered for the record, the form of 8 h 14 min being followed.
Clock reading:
7 h 39 min
